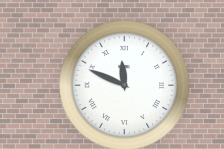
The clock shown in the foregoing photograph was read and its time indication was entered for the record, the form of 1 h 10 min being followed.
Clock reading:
11 h 49 min
